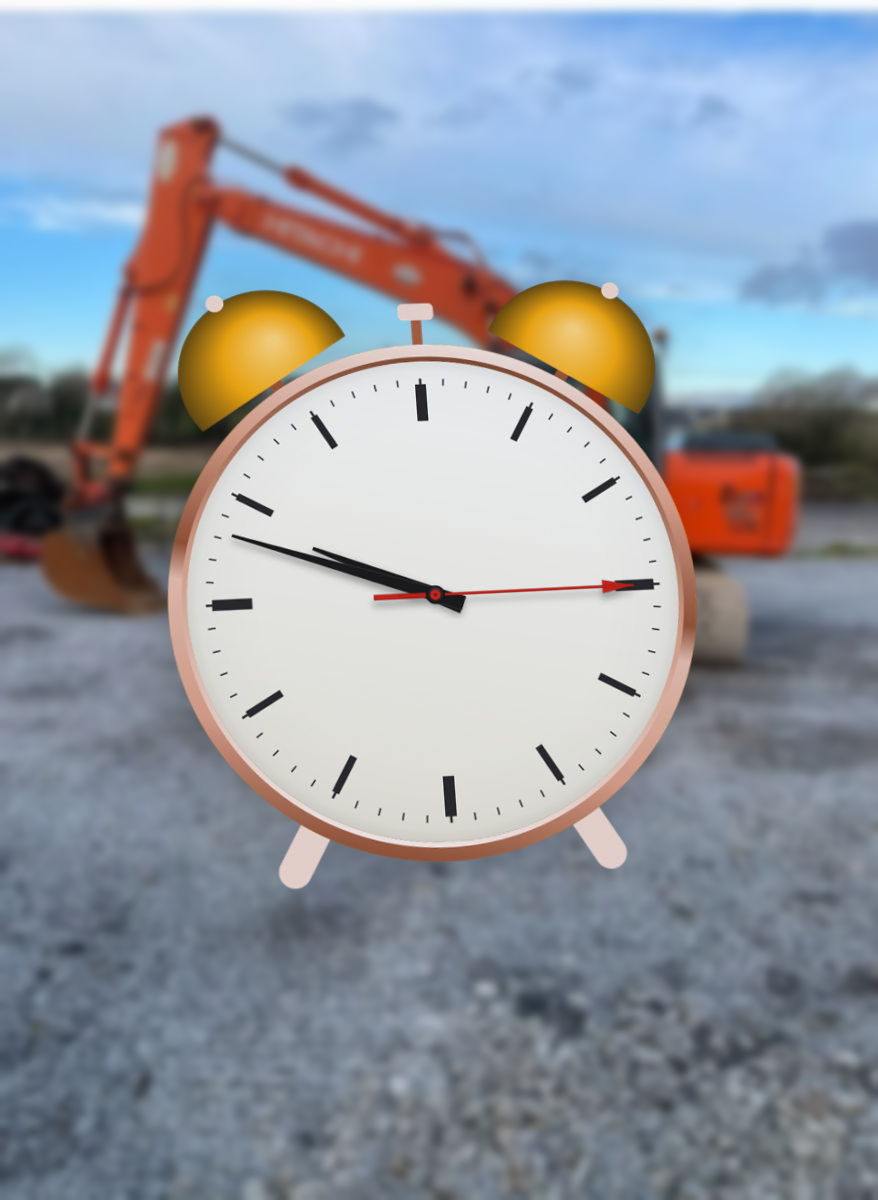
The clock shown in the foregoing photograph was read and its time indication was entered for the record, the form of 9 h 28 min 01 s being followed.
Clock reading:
9 h 48 min 15 s
